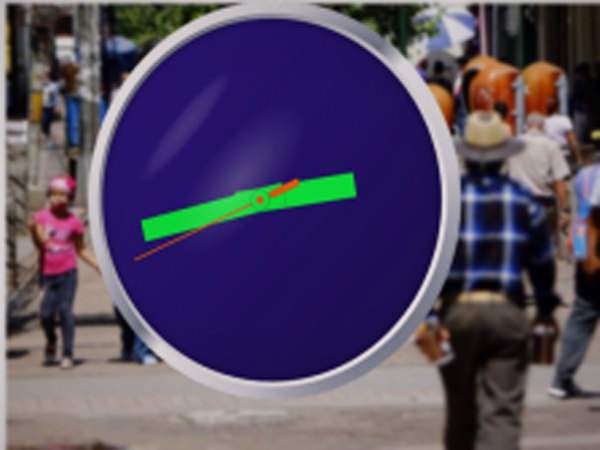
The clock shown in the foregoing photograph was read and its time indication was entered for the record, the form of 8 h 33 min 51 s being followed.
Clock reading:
2 h 42 min 41 s
